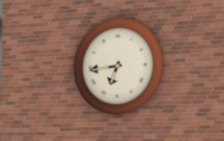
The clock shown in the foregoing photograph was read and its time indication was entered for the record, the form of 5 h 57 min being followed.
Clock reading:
6 h 44 min
